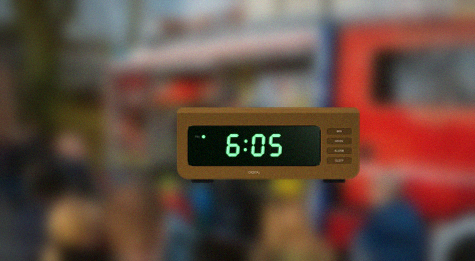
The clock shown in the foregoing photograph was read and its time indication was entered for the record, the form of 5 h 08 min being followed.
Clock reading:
6 h 05 min
